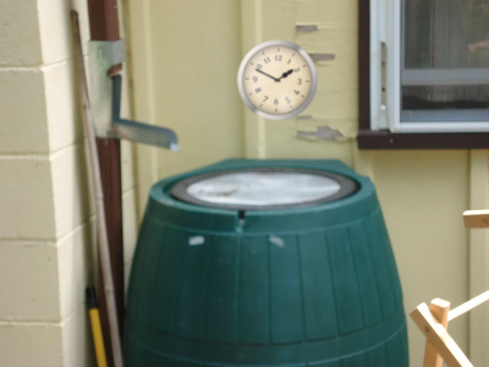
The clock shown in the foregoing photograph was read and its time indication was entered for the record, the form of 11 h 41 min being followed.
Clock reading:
1 h 49 min
